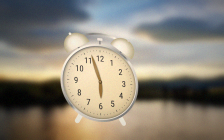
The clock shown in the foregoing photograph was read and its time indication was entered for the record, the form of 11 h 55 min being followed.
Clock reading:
5 h 57 min
